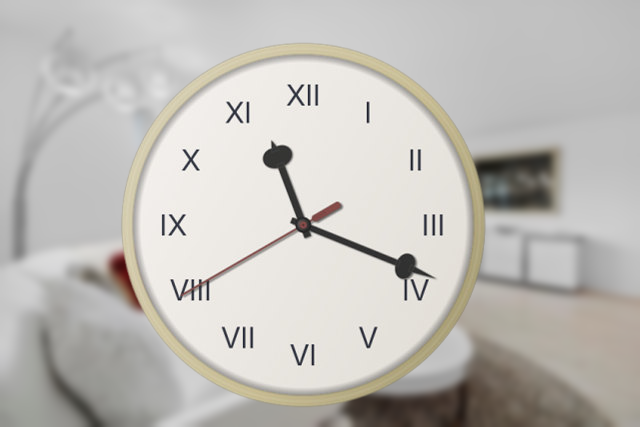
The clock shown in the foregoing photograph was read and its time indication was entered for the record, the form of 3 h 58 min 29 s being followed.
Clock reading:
11 h 18 min 40 s
